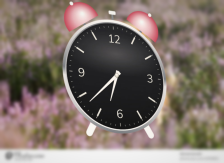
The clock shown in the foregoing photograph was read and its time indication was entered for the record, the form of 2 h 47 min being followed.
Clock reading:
6 h 38 min
